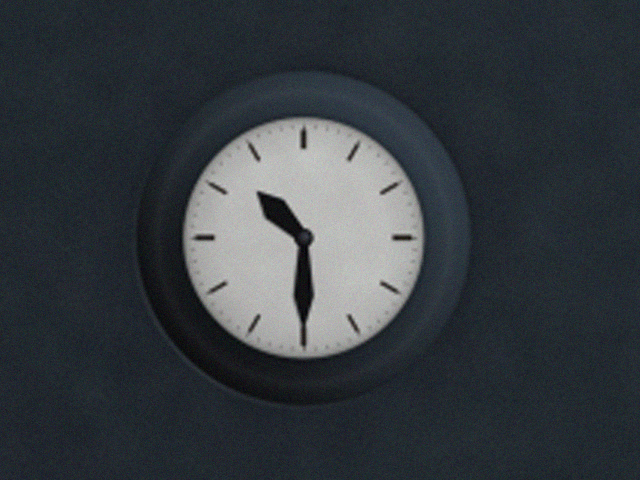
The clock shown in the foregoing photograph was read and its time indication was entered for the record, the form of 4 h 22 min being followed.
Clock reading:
10 h 30 min
